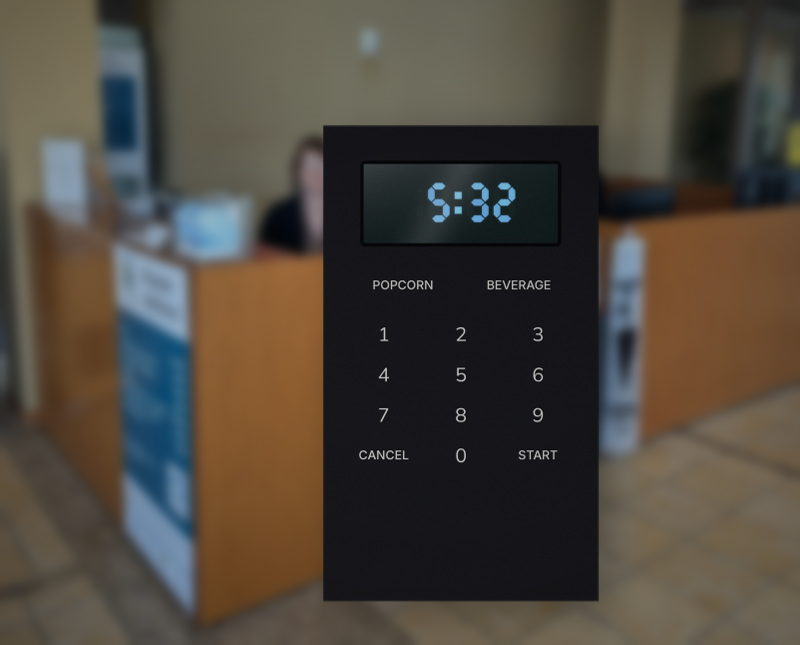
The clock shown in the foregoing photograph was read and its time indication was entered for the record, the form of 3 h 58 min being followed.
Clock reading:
5 h 32 min
